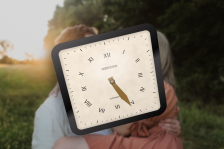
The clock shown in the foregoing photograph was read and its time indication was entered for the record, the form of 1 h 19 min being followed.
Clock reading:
5 h 26 min
